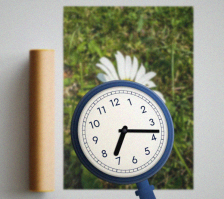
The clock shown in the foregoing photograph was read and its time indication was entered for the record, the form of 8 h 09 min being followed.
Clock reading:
7 h 18 min
